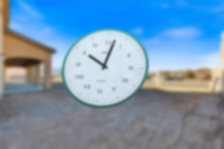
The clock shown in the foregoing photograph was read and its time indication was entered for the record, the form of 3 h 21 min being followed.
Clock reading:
10 h 02 min
